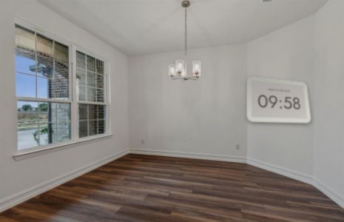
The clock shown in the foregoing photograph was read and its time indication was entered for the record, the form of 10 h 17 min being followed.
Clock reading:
9 h 58 min
